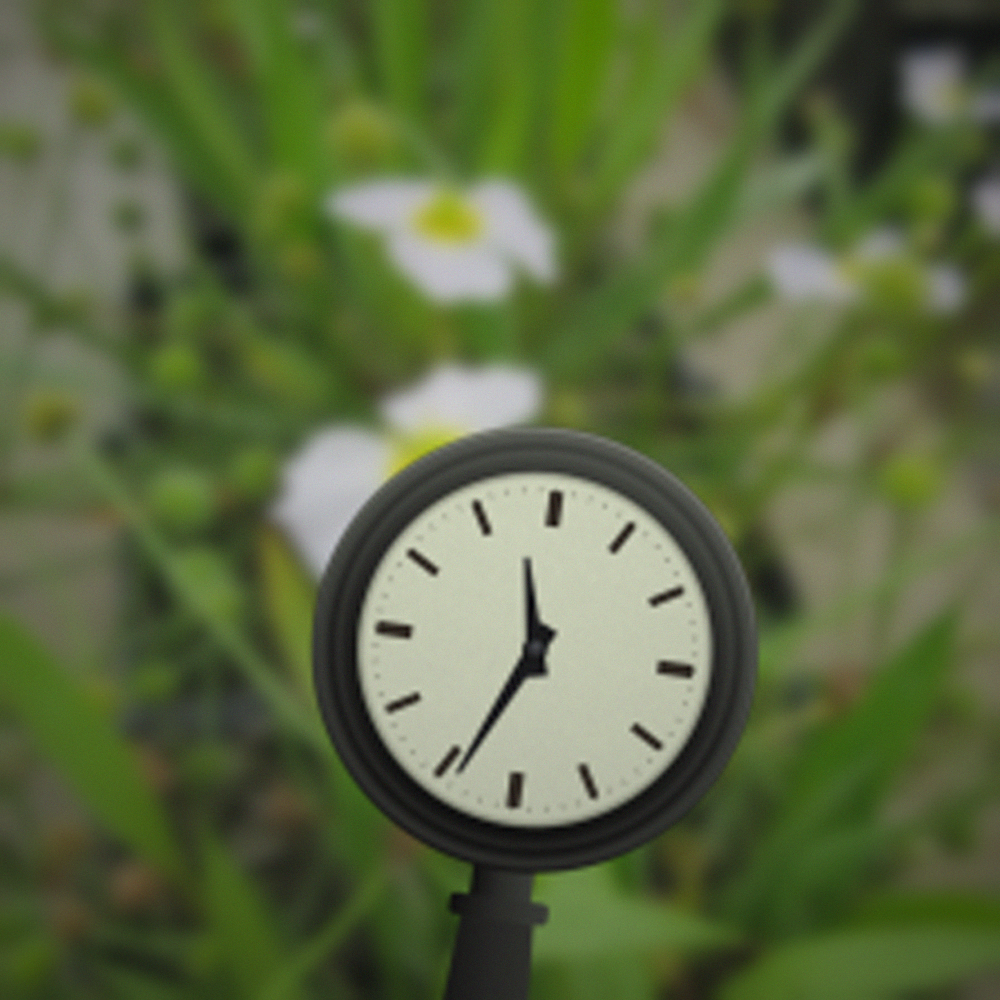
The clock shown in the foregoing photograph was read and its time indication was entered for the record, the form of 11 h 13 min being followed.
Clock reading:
11 h 34 min
